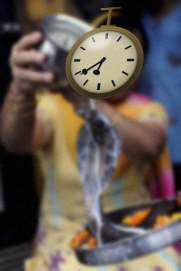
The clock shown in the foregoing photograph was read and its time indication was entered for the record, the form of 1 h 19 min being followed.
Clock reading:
6 h 39 min
